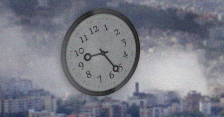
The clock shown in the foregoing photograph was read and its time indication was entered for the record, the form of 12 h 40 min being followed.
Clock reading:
9 h 27 min
